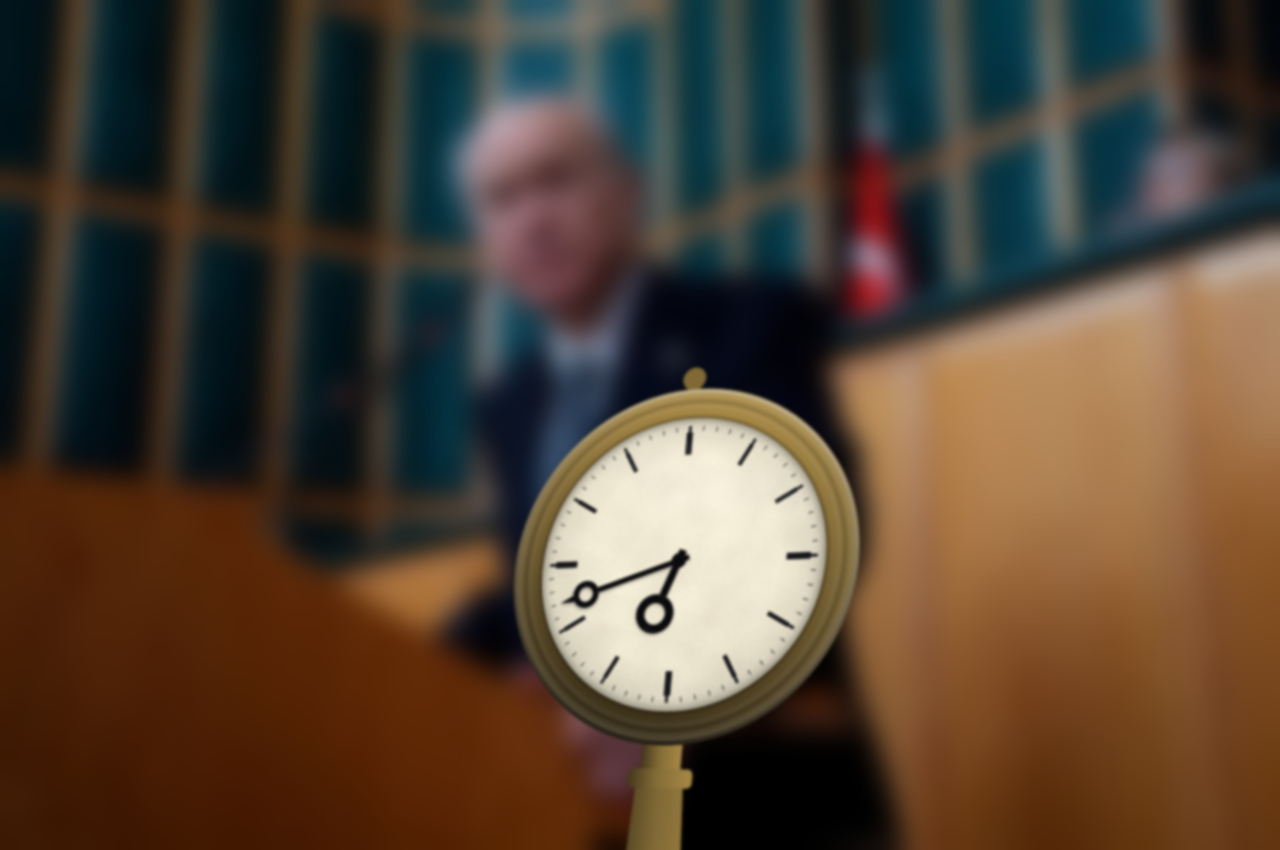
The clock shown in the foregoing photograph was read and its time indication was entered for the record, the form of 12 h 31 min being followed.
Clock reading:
6 h 42 min
